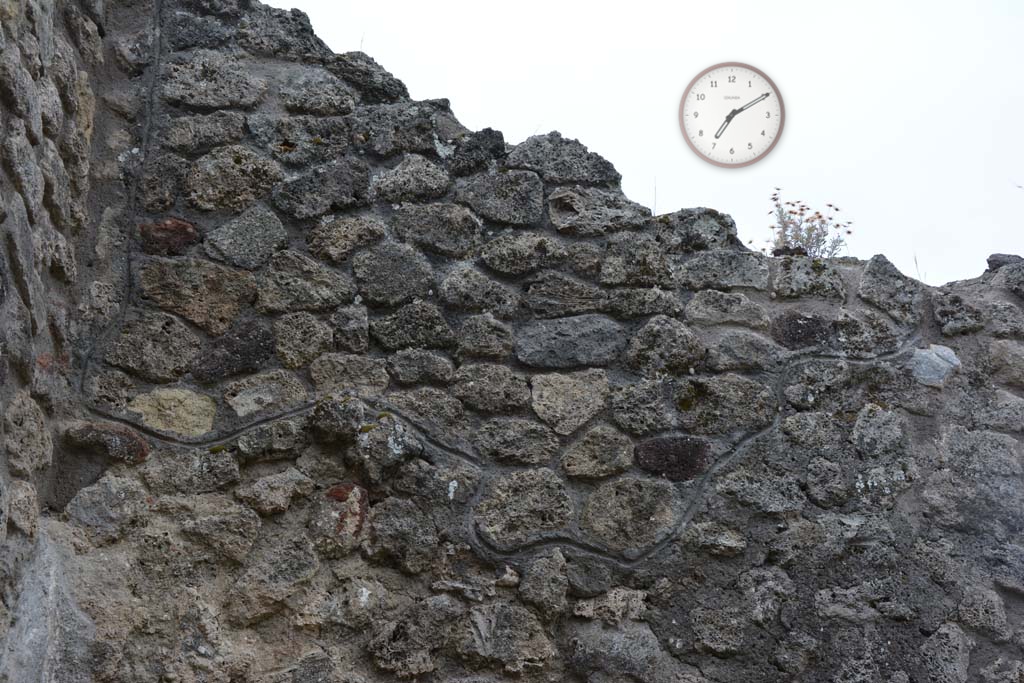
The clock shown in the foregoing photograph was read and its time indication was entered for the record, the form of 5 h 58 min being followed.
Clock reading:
7 h 10 min
